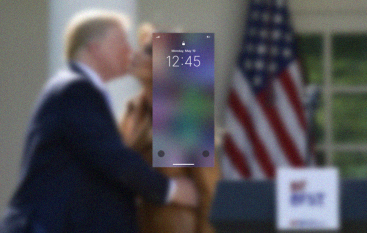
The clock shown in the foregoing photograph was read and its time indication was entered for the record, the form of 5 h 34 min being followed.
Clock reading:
12 h 45 min
